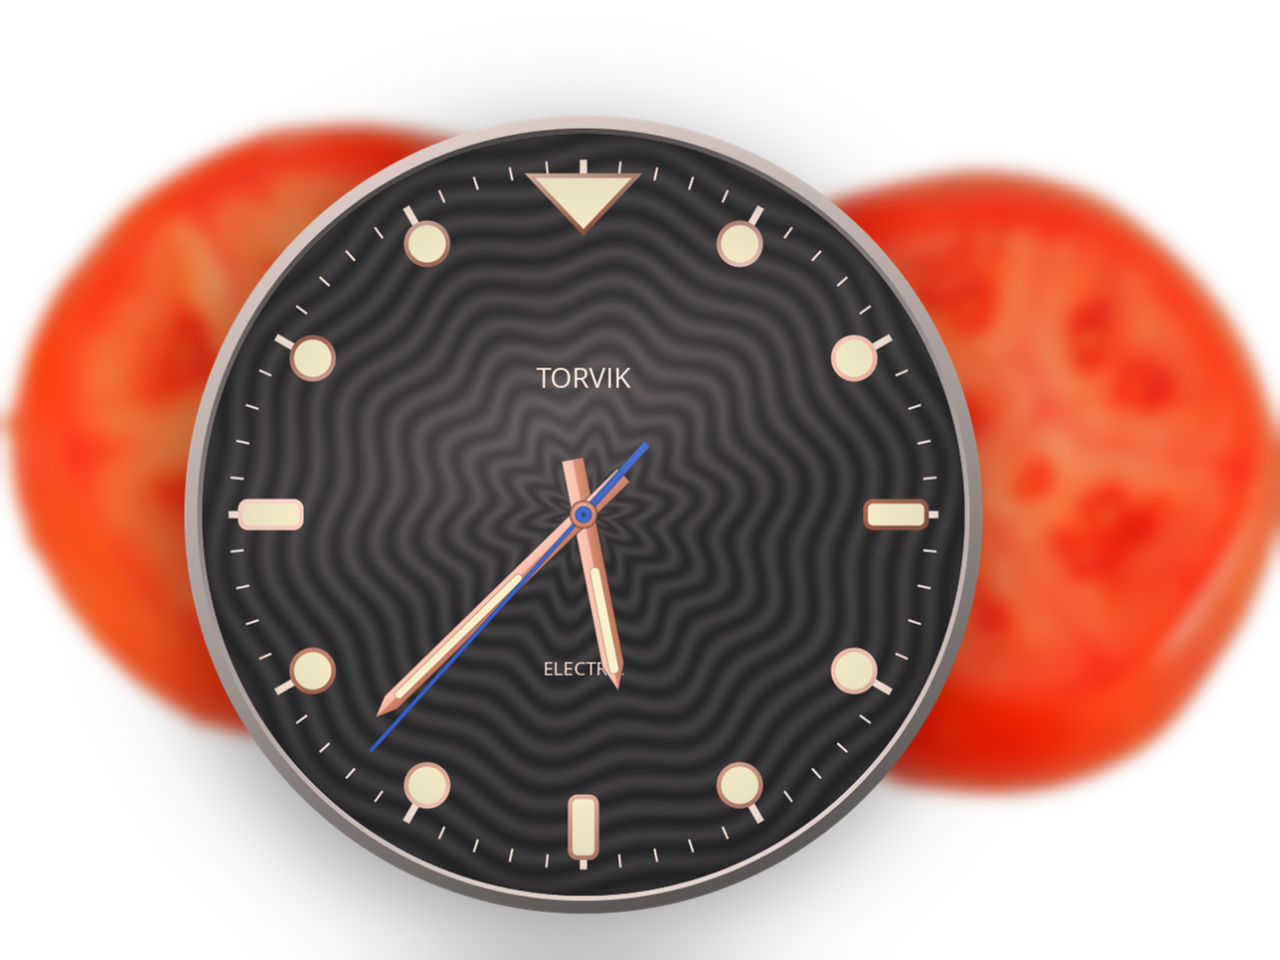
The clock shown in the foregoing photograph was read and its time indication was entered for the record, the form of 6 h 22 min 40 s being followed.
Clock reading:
5 h 37 min 37 s
